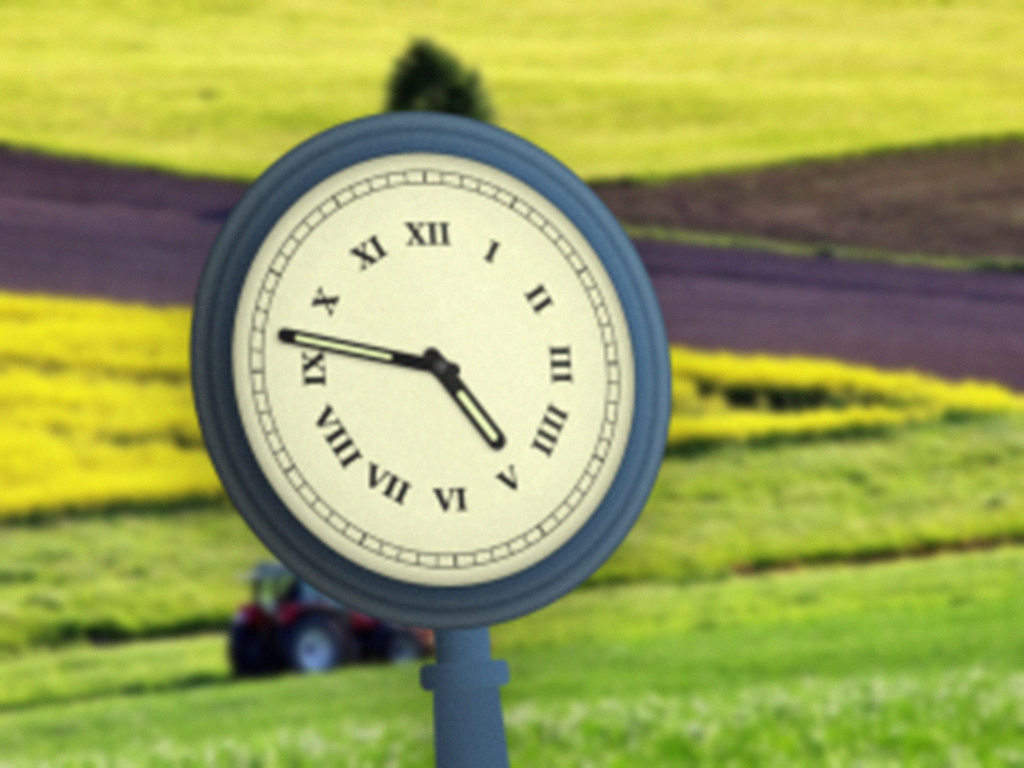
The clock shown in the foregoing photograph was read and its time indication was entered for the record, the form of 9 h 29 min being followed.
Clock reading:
4 h 47 min
